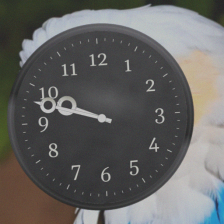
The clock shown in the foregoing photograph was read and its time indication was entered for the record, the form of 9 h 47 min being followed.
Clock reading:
9 h 48 min
